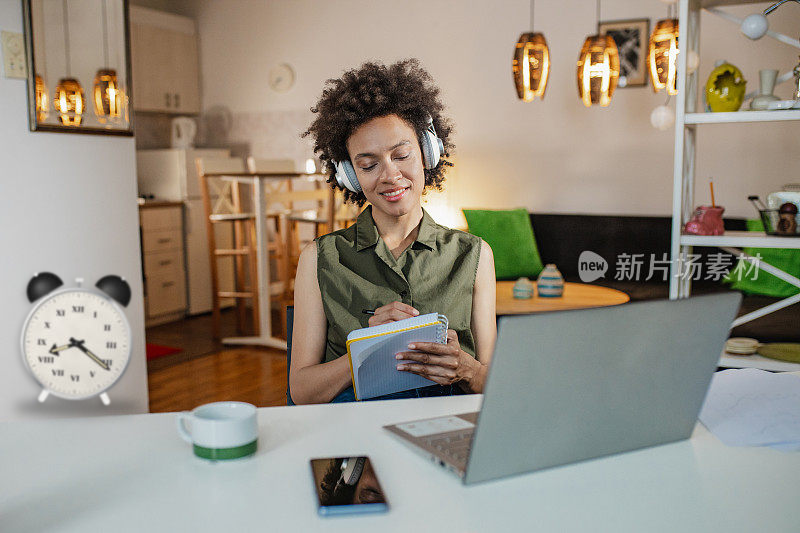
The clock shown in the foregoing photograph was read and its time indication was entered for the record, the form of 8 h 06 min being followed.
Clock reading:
8 h 21 min
